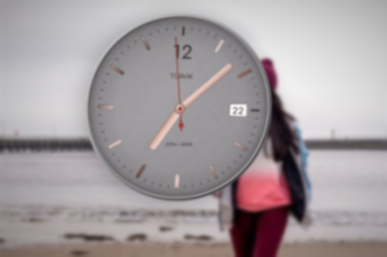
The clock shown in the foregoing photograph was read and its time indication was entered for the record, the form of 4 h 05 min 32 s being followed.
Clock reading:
7 h 07 min 59 s
